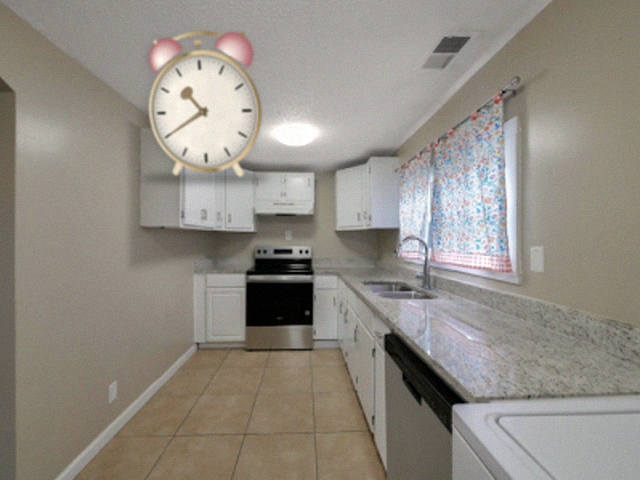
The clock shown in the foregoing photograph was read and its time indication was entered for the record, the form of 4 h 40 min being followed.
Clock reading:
10 h 40 min
